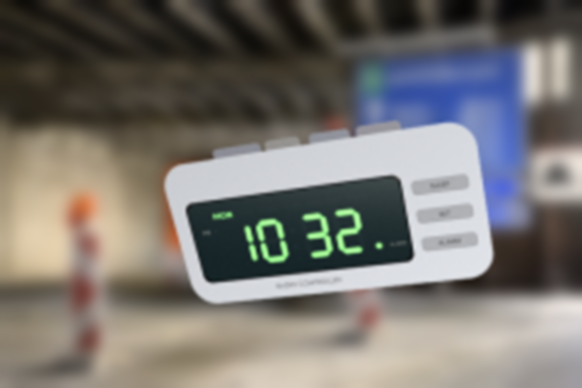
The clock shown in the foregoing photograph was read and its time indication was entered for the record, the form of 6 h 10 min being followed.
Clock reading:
10 h 32 min
